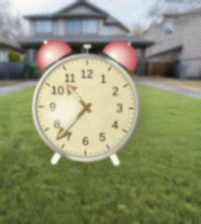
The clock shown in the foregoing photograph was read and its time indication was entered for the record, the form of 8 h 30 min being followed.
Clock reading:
10 h 37 min
